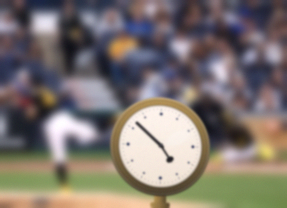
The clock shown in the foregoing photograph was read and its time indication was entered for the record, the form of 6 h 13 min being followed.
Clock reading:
4 h 52 min
